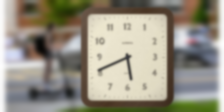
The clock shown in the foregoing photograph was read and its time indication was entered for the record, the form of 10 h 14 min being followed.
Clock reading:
5 h 41 min
